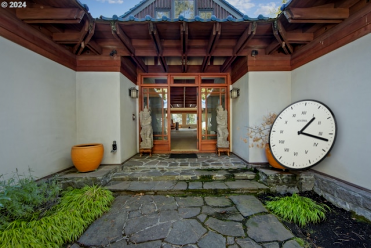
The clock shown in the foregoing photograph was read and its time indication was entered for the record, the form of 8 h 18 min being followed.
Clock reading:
1 h 17 min
